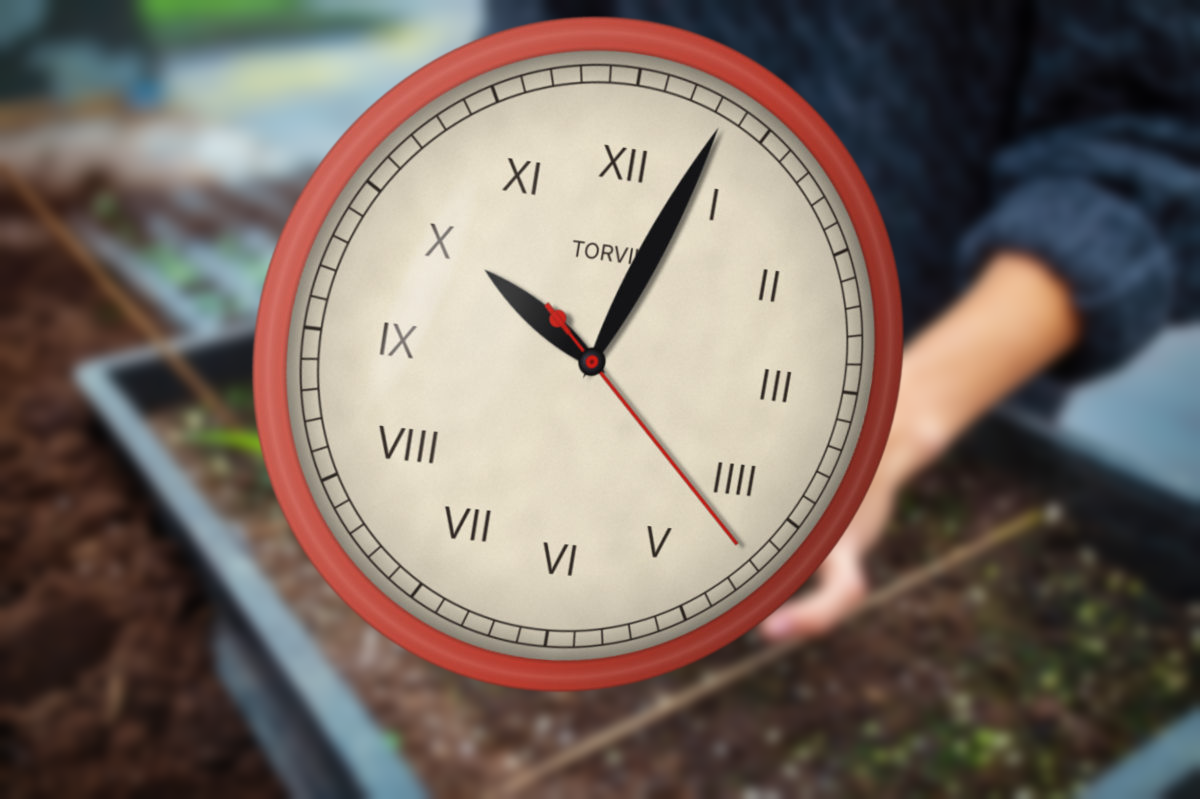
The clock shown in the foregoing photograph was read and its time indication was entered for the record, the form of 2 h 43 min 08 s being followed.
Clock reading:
10 h 03 min 22 s
